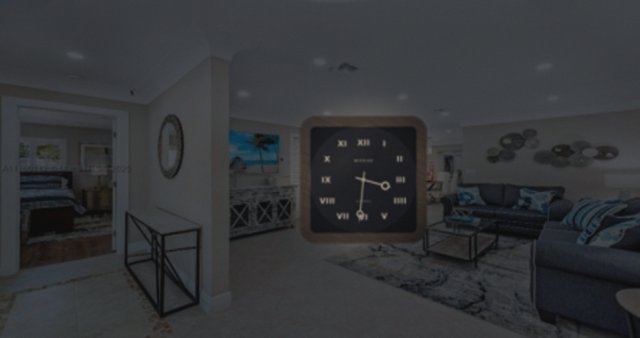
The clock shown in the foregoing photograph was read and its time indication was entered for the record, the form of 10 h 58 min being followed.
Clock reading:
3 h 31 min
